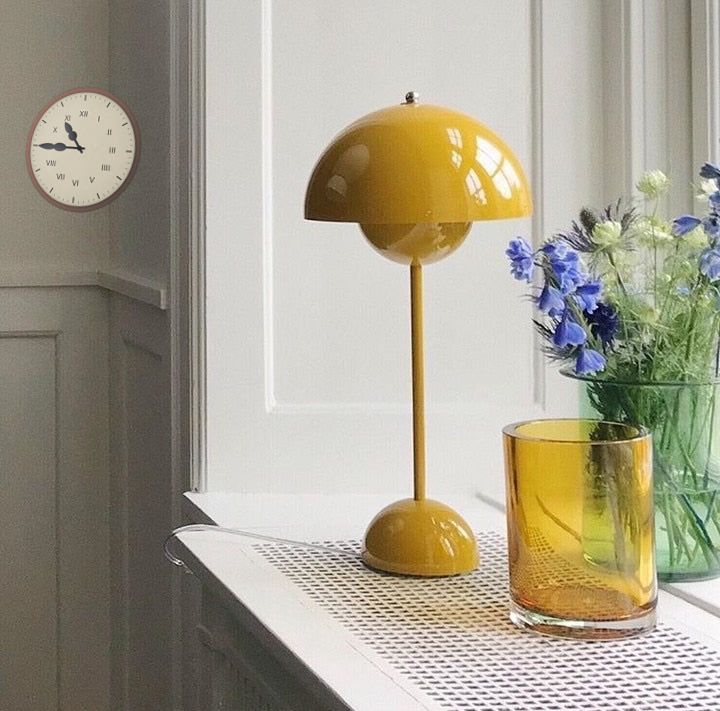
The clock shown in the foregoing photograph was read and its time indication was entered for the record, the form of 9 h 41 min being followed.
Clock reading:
10 h 45 min
